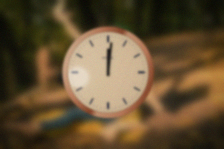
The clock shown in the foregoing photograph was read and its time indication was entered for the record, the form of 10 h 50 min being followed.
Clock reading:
12 h 01 min
